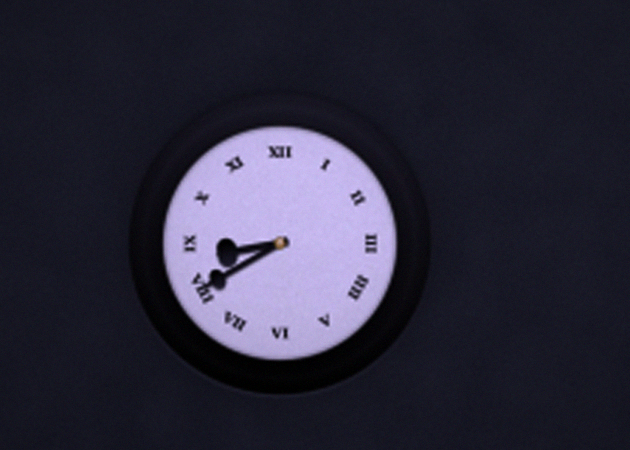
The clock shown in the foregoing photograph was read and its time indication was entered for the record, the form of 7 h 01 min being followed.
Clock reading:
8 h 40 min
